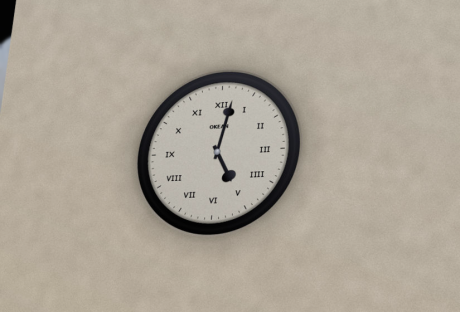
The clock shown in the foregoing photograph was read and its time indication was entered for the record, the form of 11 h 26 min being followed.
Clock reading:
5 h 02 min
